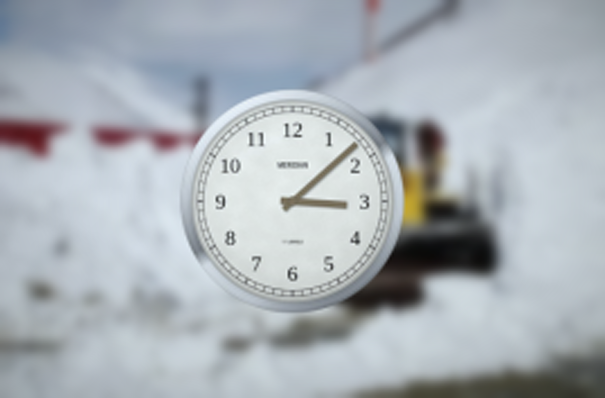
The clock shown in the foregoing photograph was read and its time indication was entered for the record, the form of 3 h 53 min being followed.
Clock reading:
3 h 08 min
